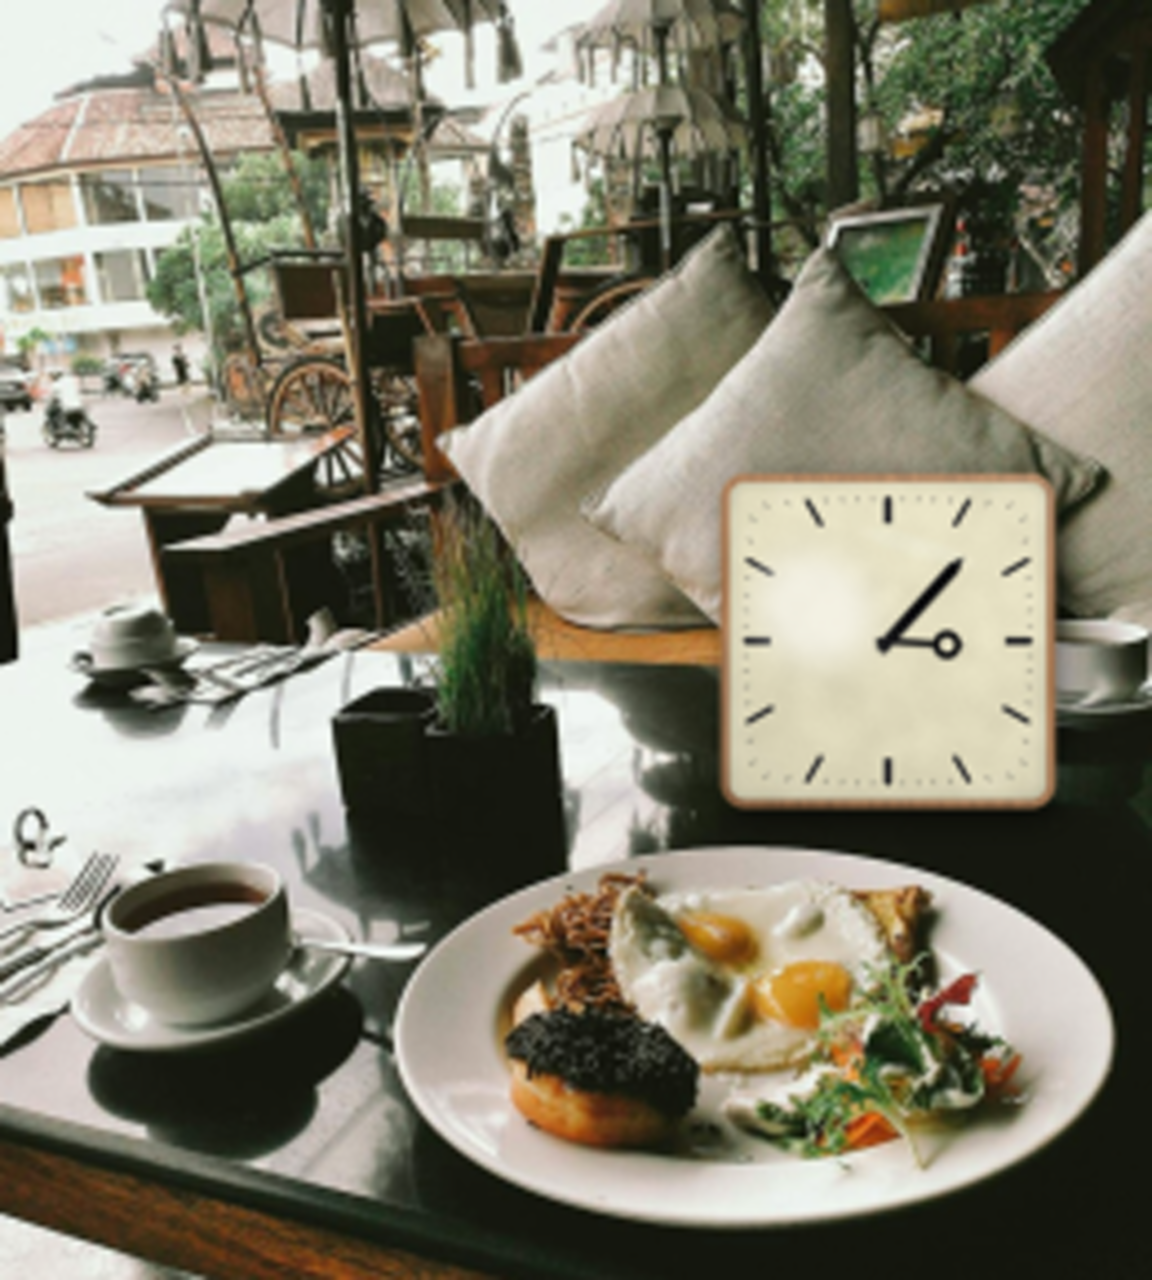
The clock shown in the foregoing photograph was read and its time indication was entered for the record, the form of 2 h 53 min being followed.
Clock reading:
3 h 07 min
